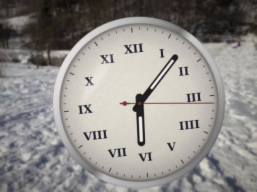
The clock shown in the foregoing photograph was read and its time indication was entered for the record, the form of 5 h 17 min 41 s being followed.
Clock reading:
6 h 07 min 16 s
